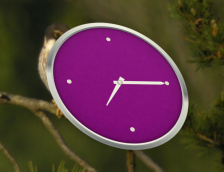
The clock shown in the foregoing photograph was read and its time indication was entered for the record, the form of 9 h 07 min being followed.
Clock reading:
7 h 15 min
